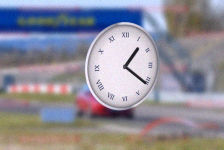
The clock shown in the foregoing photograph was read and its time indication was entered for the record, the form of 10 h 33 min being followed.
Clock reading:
1 h 21 min
